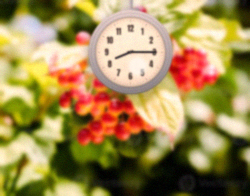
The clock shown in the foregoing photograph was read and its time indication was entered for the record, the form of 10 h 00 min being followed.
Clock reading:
8 h 15 min
